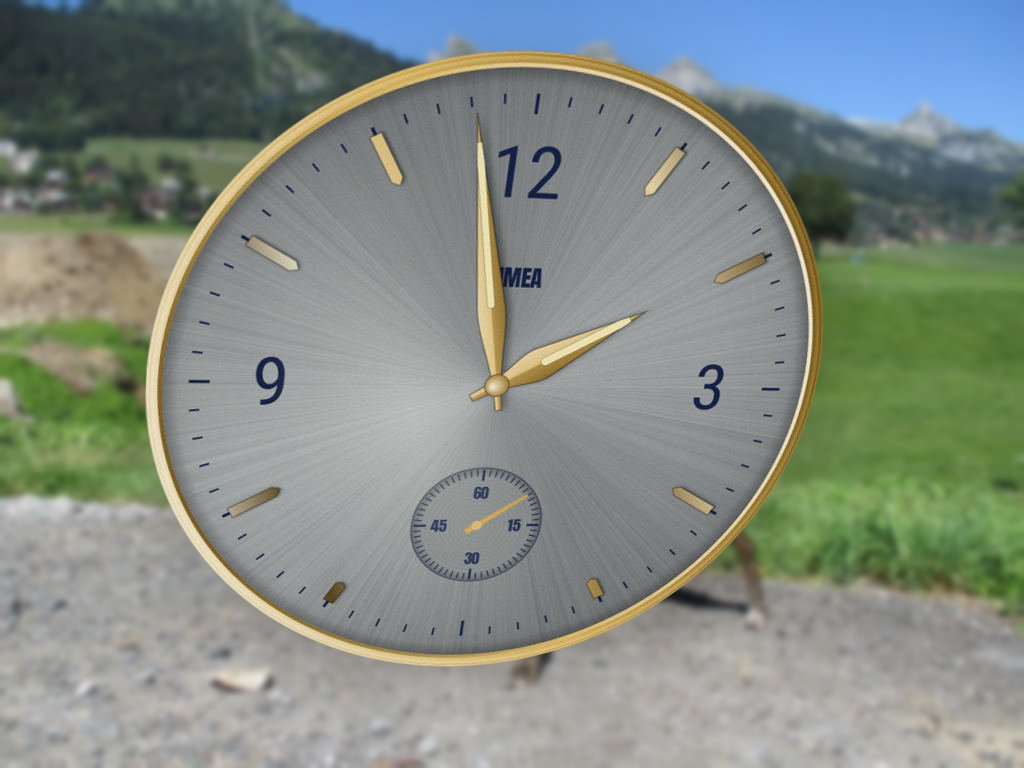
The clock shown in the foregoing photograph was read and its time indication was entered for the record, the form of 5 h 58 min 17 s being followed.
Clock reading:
1 h 58 min 09 s
